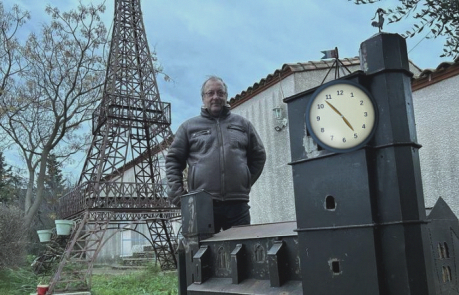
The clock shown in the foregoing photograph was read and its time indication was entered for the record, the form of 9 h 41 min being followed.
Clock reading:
4 h 53 min
